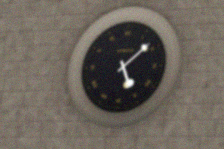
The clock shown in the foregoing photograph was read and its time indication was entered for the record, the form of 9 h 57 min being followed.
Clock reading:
5 h 08 min
